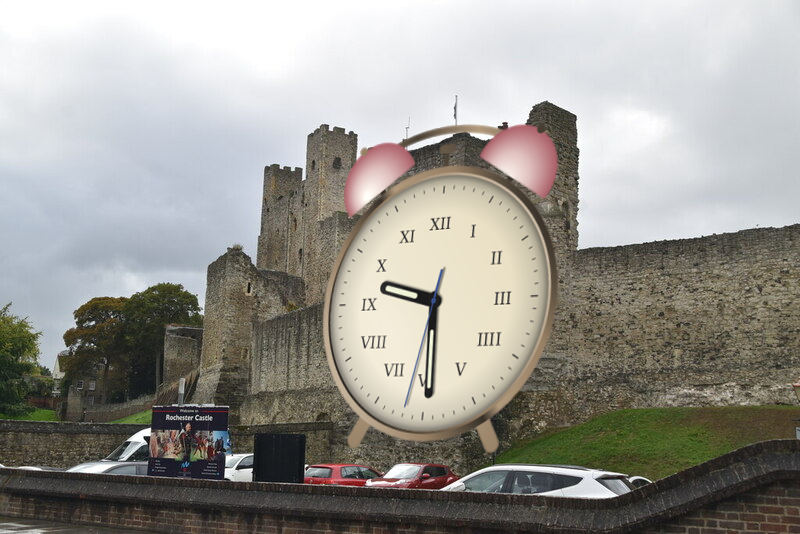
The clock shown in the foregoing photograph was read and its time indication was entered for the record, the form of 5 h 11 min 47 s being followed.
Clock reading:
9 h 29 min 32 s
